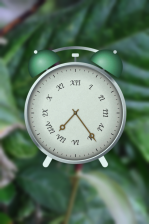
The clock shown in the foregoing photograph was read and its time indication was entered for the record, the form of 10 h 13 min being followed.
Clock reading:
7 h 24 min
